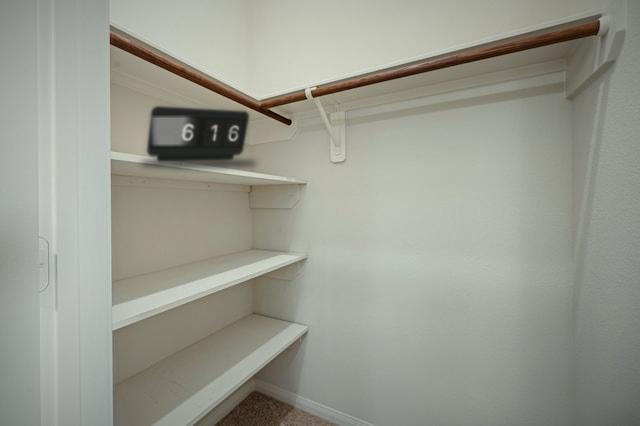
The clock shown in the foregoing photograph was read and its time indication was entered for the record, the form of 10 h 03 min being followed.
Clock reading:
6 h 16 min
